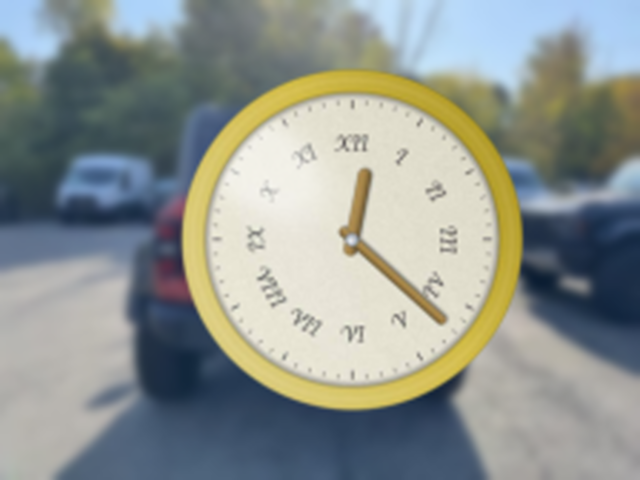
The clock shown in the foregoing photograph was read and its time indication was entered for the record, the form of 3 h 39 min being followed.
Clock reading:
12 h 22 min
